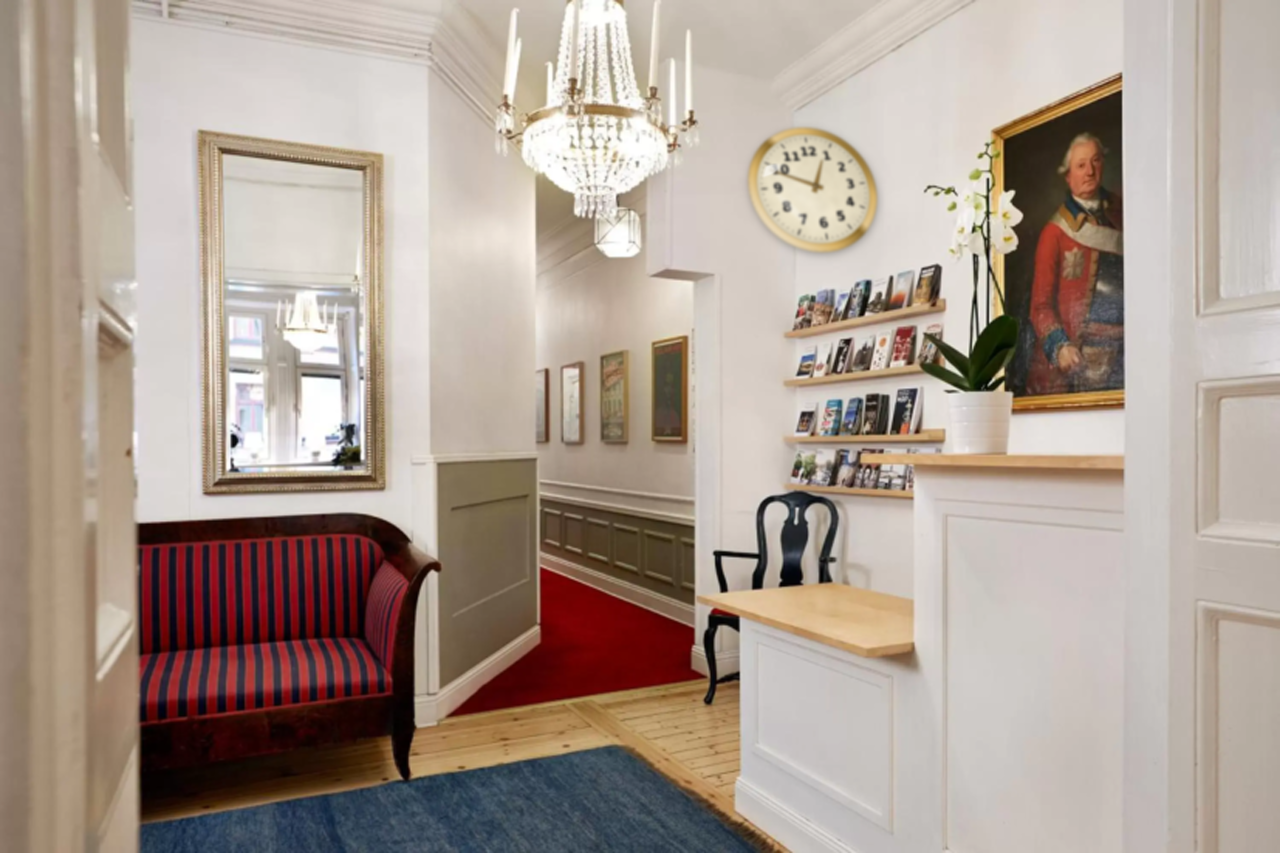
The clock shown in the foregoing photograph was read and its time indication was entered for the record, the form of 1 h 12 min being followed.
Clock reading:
12 h 49 min
